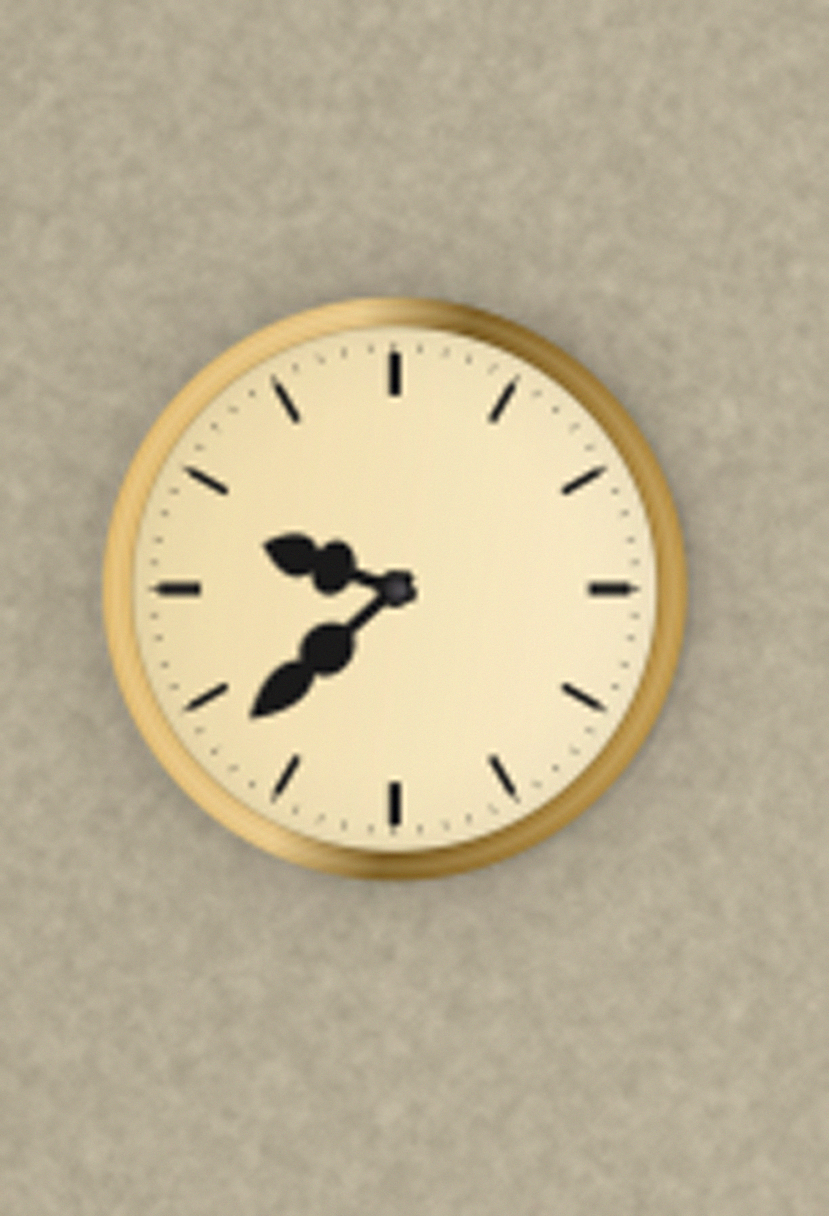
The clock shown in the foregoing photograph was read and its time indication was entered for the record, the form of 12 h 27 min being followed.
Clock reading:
9 h 38 min
